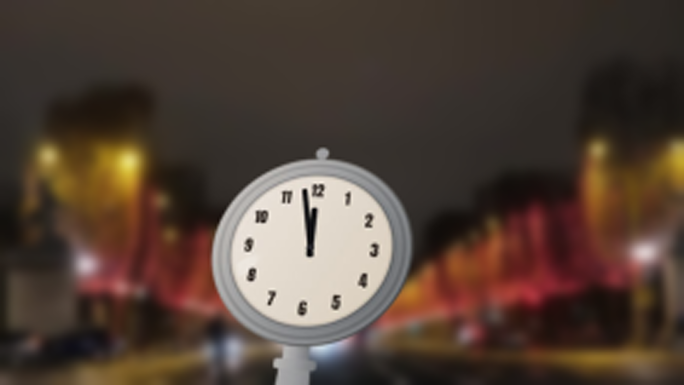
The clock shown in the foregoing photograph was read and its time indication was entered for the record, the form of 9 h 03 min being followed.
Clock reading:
11 h 58 min
